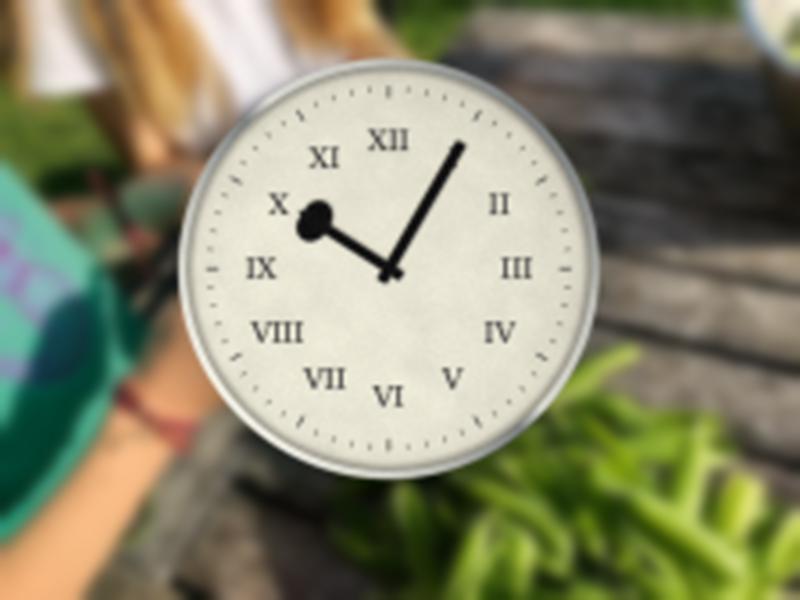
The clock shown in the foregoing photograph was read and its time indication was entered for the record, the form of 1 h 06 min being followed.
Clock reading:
10 h 05 min
